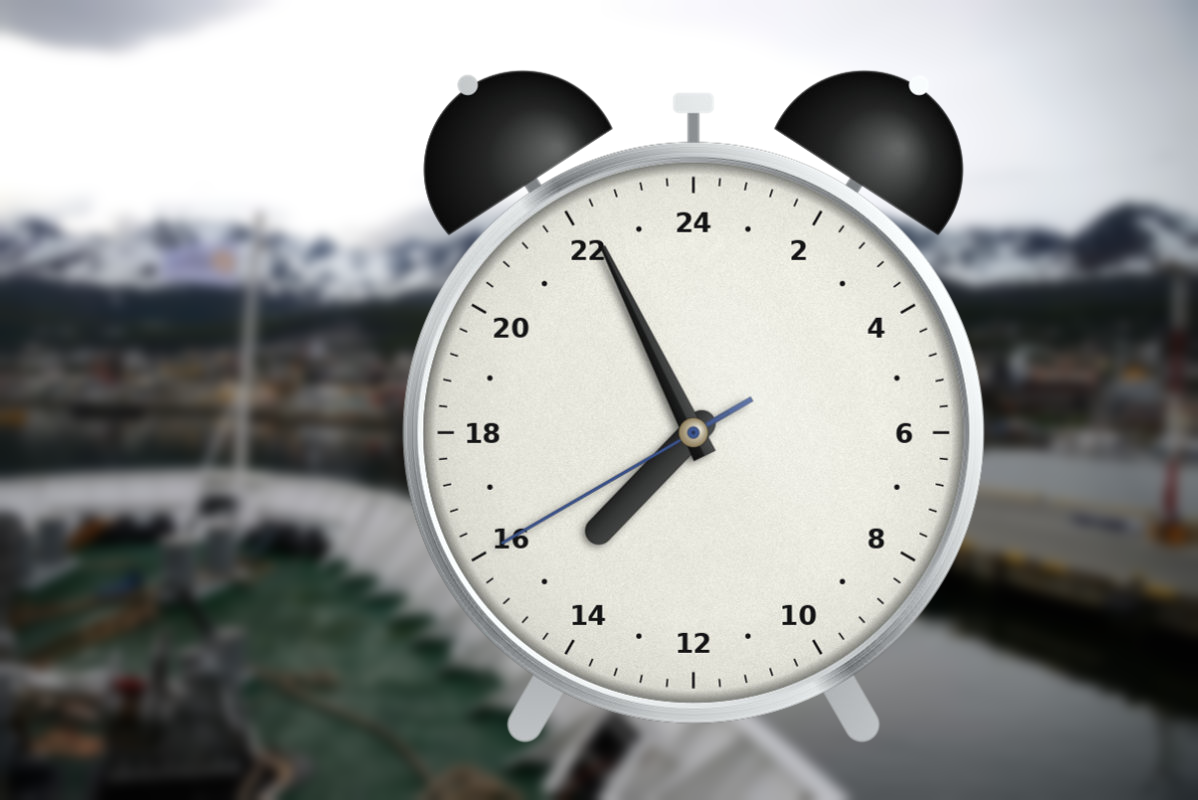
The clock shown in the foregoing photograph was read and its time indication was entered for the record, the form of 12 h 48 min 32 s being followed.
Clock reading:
14 h 55 min 40 s
